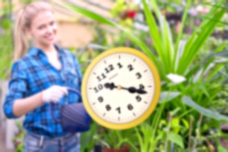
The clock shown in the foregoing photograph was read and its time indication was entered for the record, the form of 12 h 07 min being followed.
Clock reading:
10 h 22 min
